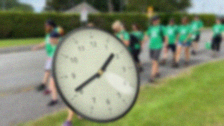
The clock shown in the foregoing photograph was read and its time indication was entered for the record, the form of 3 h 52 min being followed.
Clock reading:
1 h 41 min
